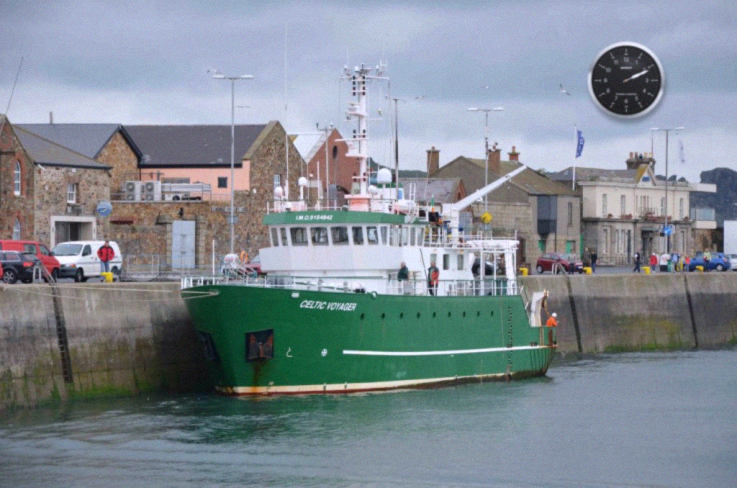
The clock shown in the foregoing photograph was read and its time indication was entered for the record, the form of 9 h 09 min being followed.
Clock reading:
2 h 11 min
